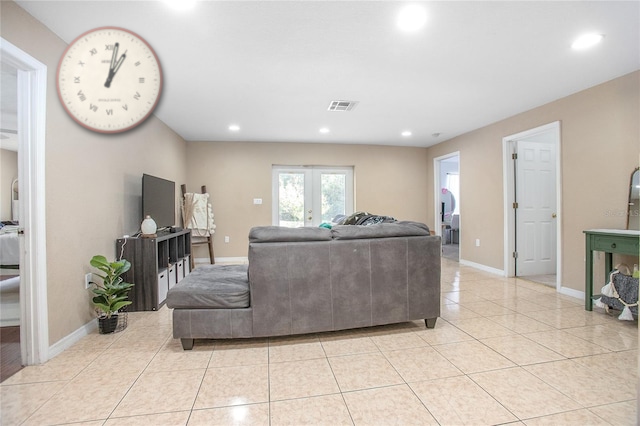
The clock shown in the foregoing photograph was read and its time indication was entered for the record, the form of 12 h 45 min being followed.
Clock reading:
1 h 02 min
